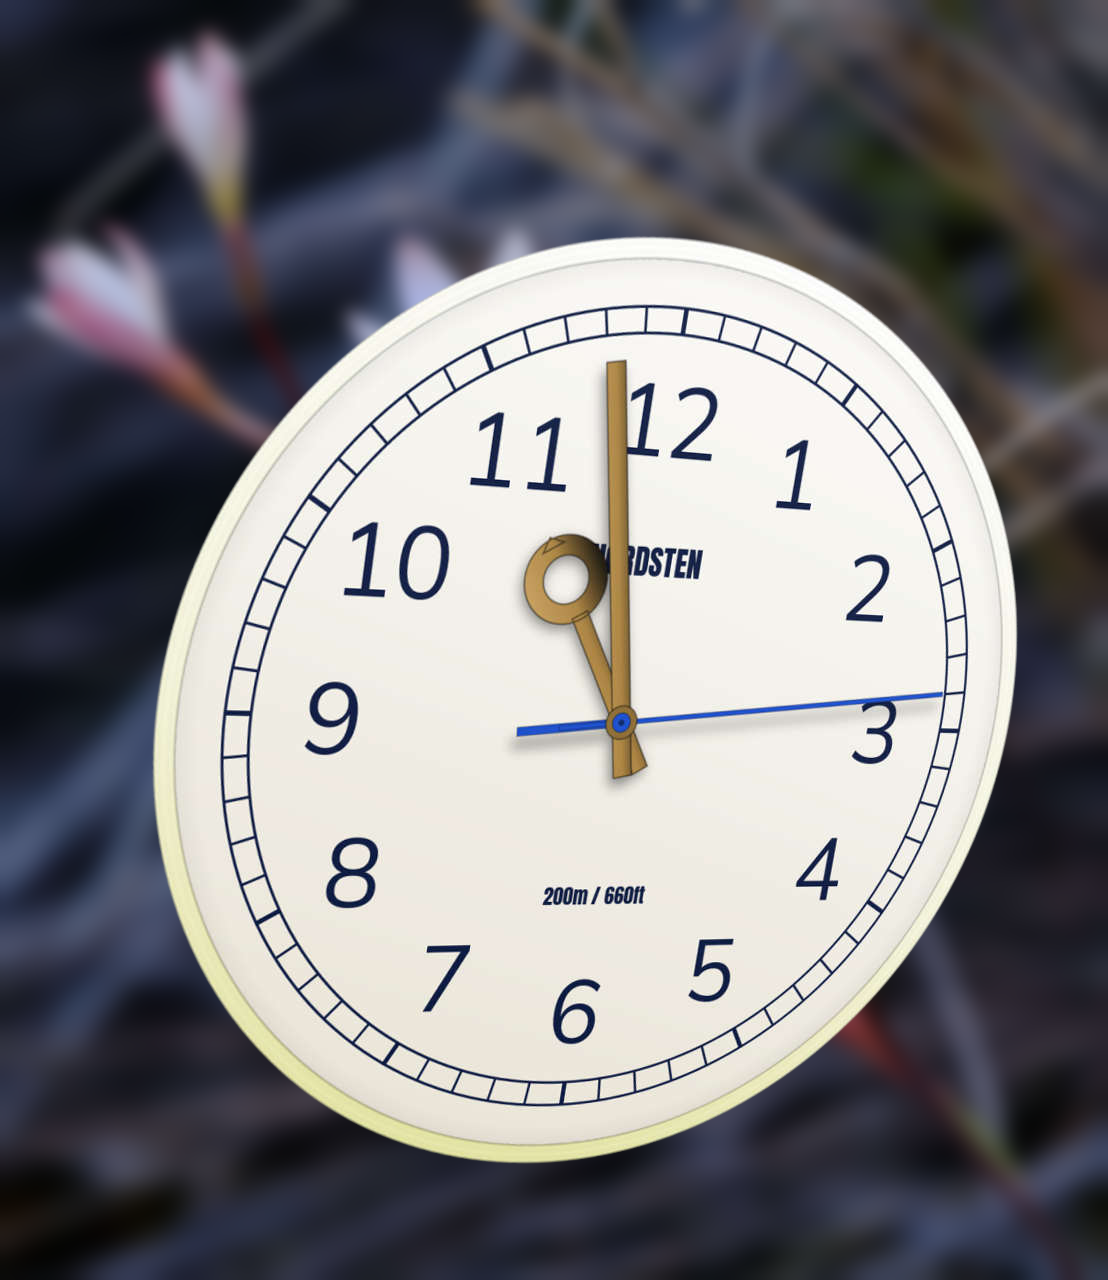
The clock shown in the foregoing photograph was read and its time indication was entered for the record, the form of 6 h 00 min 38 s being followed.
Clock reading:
10 h 58 min 14 s
